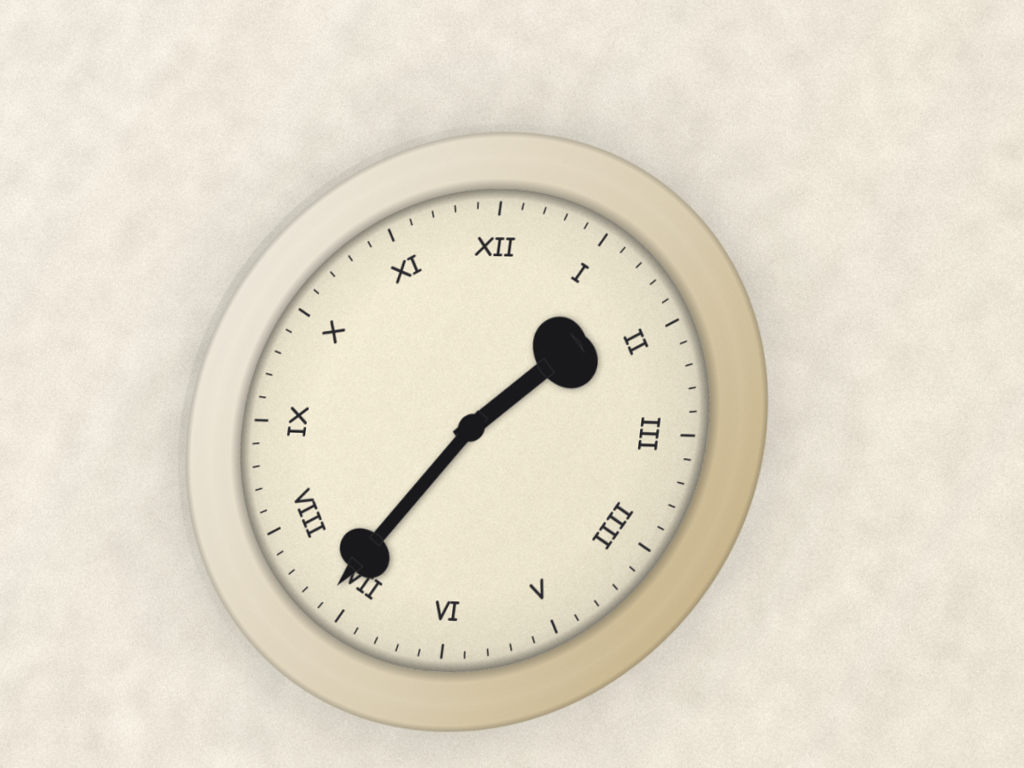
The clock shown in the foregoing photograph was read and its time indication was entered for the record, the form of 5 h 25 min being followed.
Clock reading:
1 h 36 min
